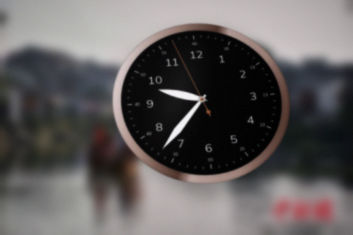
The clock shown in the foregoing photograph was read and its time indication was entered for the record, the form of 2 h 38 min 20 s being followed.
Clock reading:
9 h 36 min 57 s
